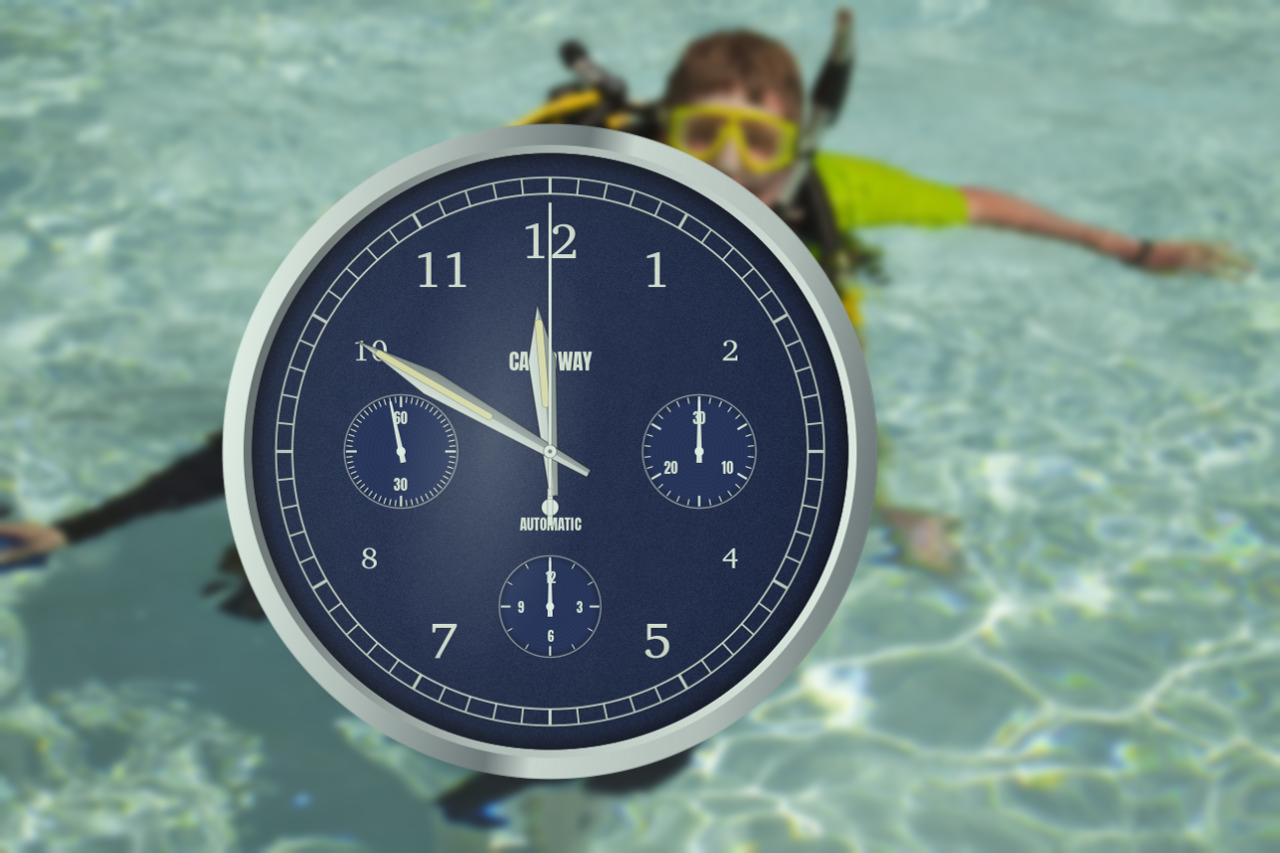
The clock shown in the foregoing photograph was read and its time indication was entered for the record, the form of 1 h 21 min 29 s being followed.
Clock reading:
11 h 49 min 58 s
